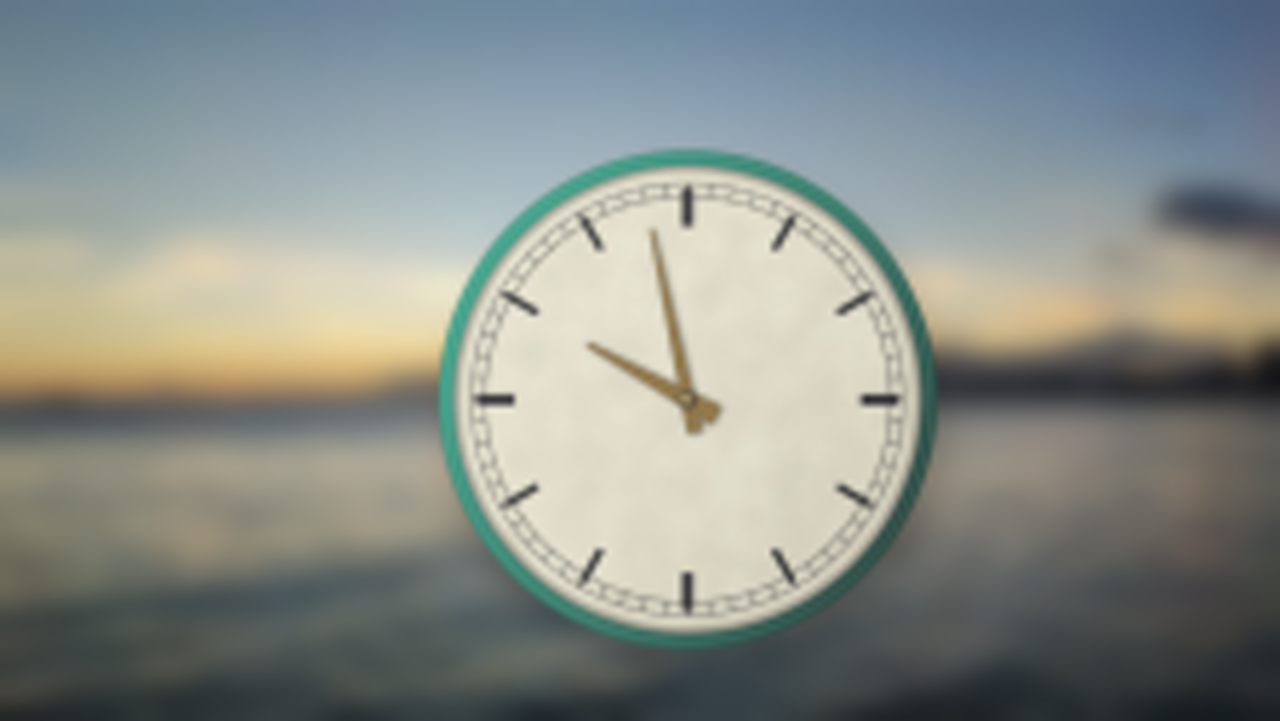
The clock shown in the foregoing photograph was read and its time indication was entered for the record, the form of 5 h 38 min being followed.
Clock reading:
9 h 58 min
